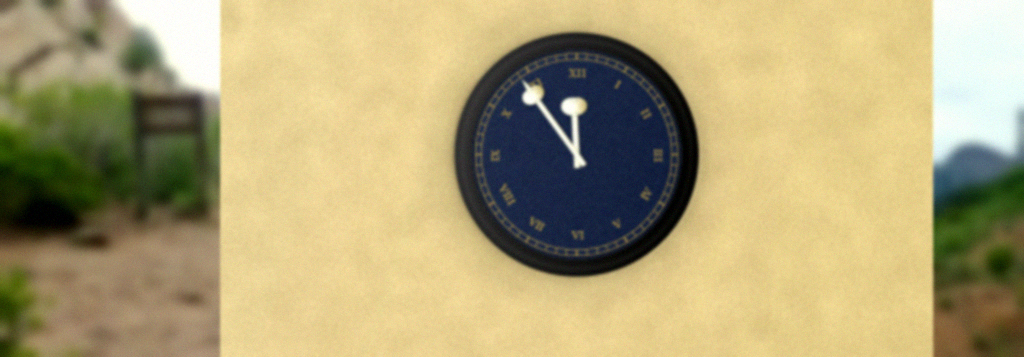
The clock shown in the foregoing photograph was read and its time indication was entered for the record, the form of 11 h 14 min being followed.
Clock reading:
11 h 54 min
